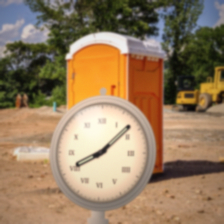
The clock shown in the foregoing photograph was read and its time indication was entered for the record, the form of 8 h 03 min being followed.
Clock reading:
8 h 08 min
